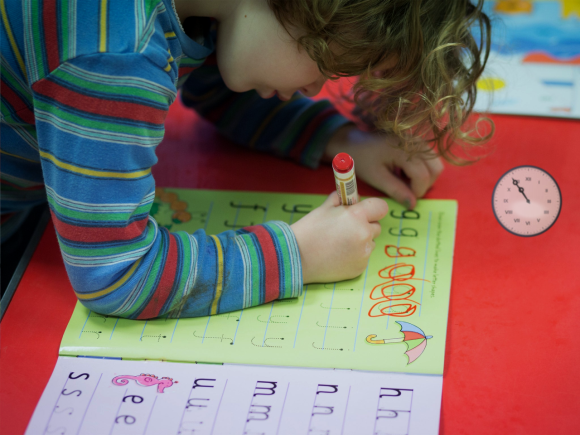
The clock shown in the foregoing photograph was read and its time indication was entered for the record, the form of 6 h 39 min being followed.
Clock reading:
10 h 54 min
